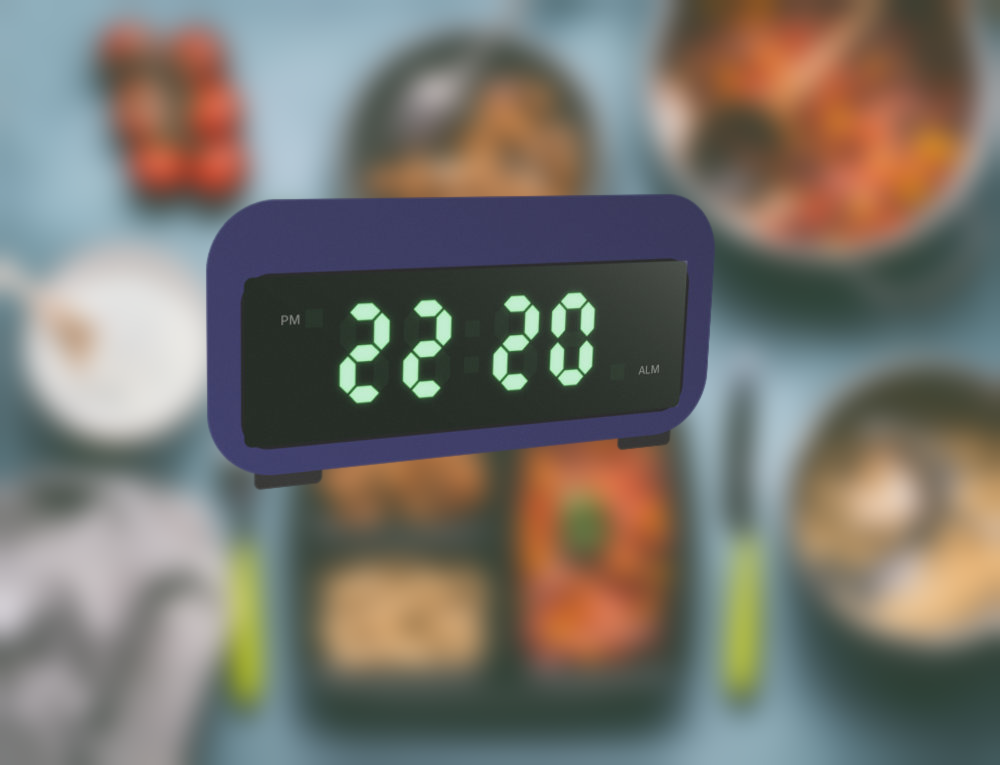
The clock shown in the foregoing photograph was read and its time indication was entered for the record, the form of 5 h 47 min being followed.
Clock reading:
22 h 20 min
